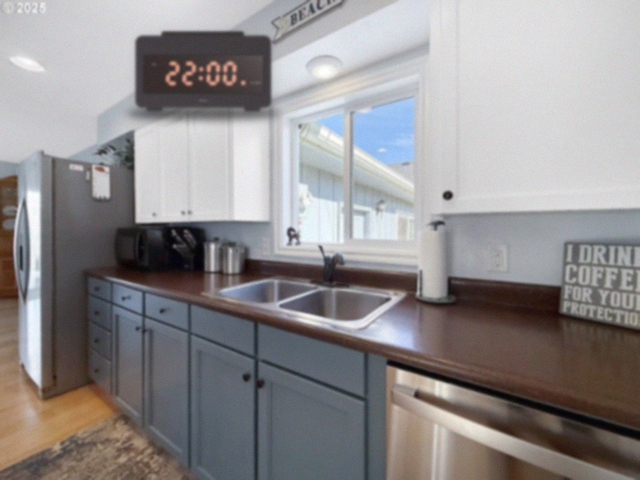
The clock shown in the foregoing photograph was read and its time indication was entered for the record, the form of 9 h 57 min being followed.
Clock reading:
22 h 00 min
